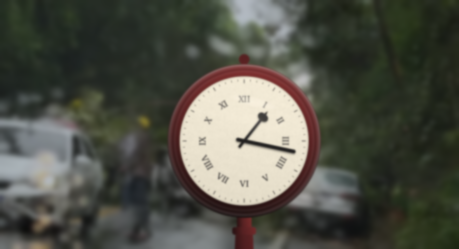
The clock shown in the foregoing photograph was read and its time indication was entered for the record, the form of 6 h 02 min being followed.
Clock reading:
1 h 17 min
